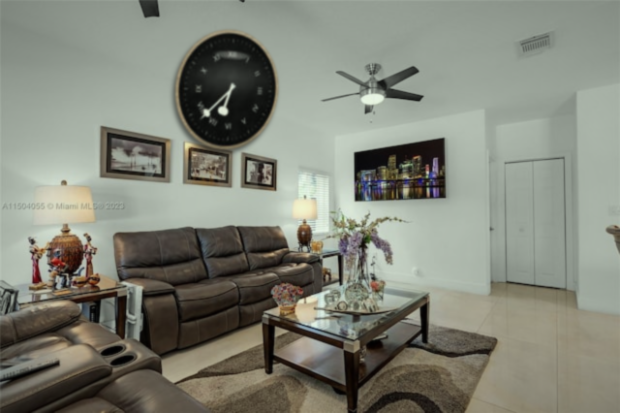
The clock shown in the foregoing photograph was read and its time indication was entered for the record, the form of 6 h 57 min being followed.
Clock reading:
6 h 38 min
